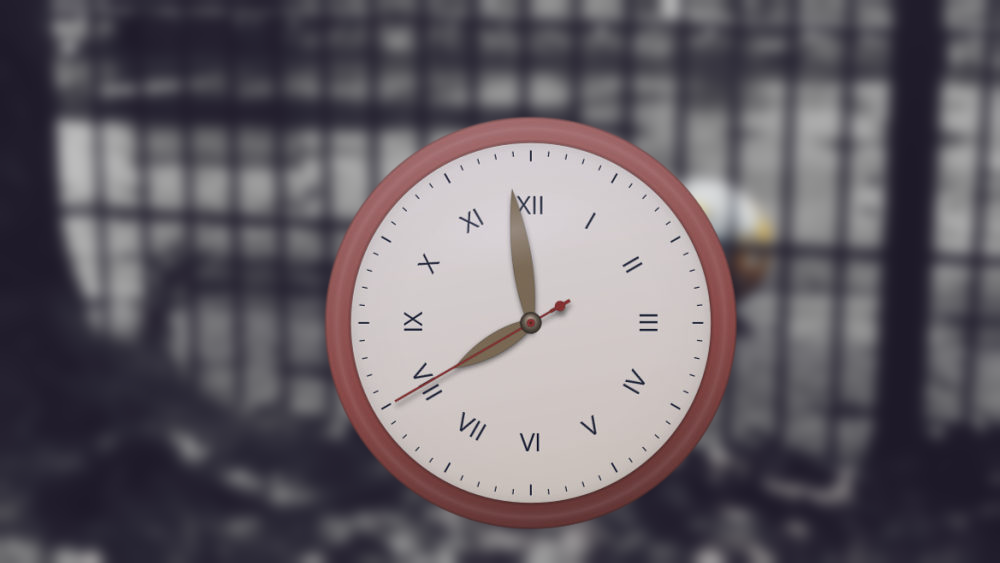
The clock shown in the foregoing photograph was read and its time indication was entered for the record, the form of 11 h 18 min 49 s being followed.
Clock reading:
7 h 58 min 40 s
